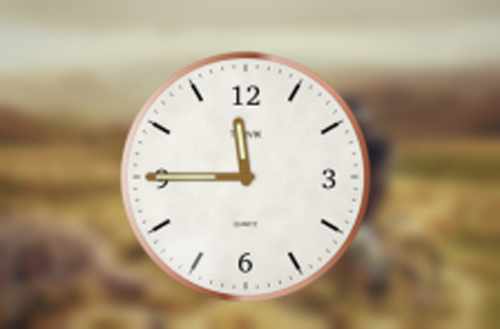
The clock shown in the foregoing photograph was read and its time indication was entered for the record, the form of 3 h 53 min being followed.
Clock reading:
11 h 45 min
